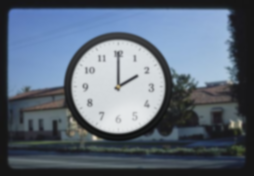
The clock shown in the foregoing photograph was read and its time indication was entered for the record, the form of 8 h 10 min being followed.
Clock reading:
2 h 00 min
